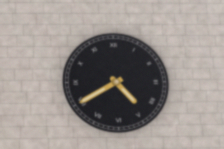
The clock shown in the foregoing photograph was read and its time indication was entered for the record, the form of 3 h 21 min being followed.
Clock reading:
4 h 40 min
